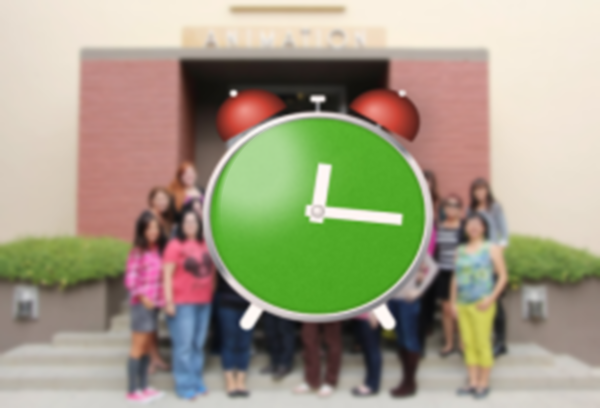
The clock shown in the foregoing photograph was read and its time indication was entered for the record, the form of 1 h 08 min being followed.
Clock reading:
12 h 16 min
